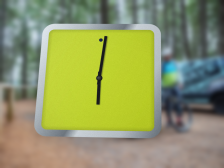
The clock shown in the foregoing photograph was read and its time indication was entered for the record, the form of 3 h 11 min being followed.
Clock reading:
6 h 01 min
